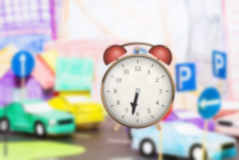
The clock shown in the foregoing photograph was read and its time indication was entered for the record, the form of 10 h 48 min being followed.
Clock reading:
6 h 32 min
